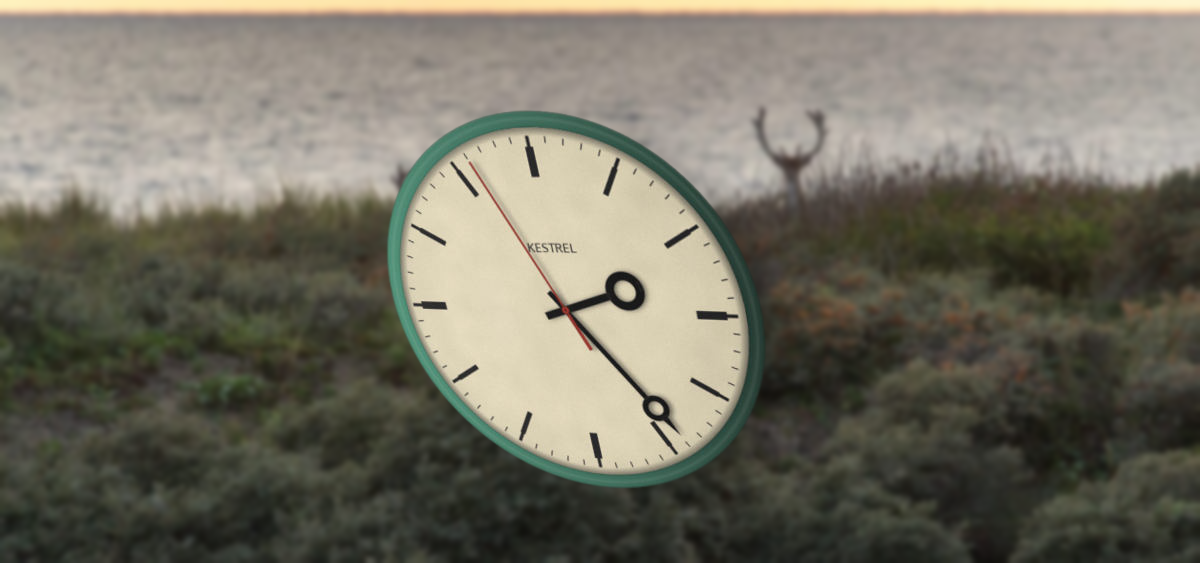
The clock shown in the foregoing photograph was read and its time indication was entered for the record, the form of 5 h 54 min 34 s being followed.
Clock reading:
2 h 23 min 56 s
